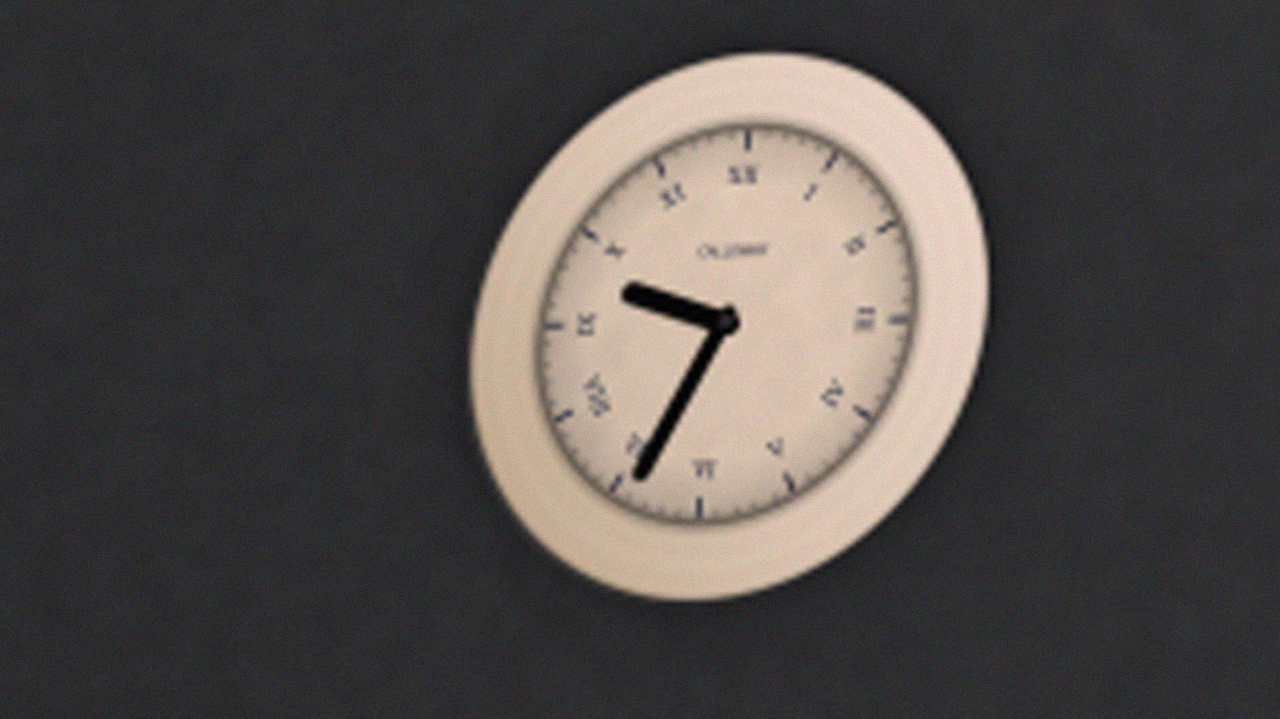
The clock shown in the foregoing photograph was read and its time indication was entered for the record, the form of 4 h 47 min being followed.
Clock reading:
9 h 34 min
